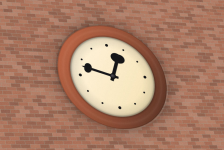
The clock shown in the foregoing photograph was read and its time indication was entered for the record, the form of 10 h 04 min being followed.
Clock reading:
12 h 48 min
